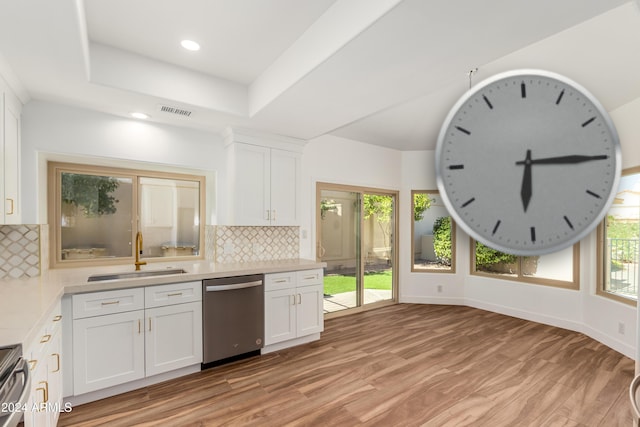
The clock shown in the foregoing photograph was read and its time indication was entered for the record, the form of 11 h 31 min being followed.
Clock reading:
6 h 15 min
